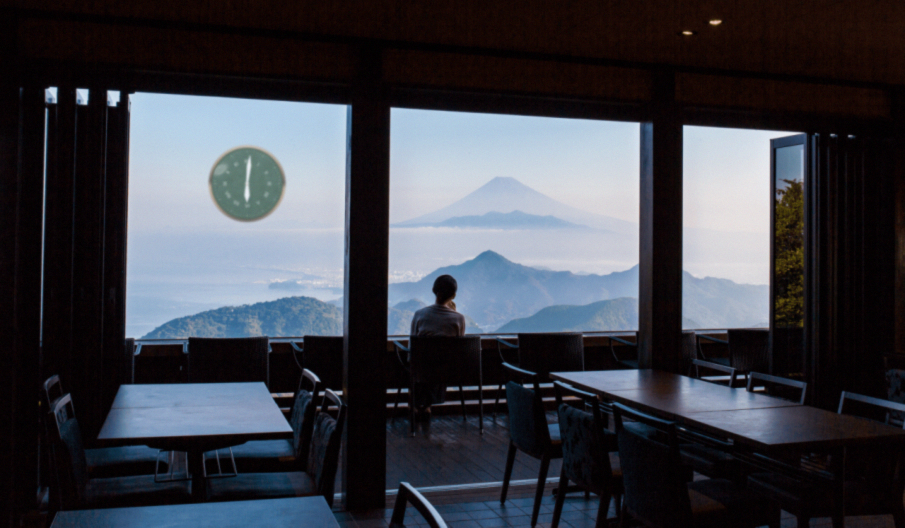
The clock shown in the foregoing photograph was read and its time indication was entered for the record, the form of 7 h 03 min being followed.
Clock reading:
6 h 01 min
